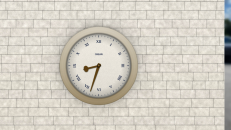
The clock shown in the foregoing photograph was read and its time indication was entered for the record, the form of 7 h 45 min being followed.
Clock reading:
8 h 33 min
